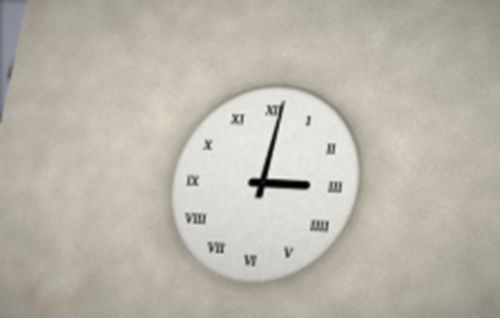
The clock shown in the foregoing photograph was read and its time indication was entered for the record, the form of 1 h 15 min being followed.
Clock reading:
3 h 01 min
